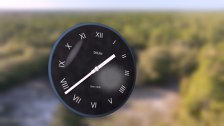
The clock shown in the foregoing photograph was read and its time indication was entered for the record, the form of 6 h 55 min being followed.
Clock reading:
1 h 38 min
